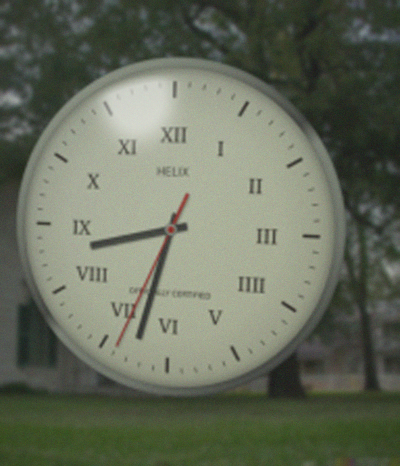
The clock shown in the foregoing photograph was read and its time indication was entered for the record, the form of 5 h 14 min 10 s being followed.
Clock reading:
8 h 32 min 34 s
